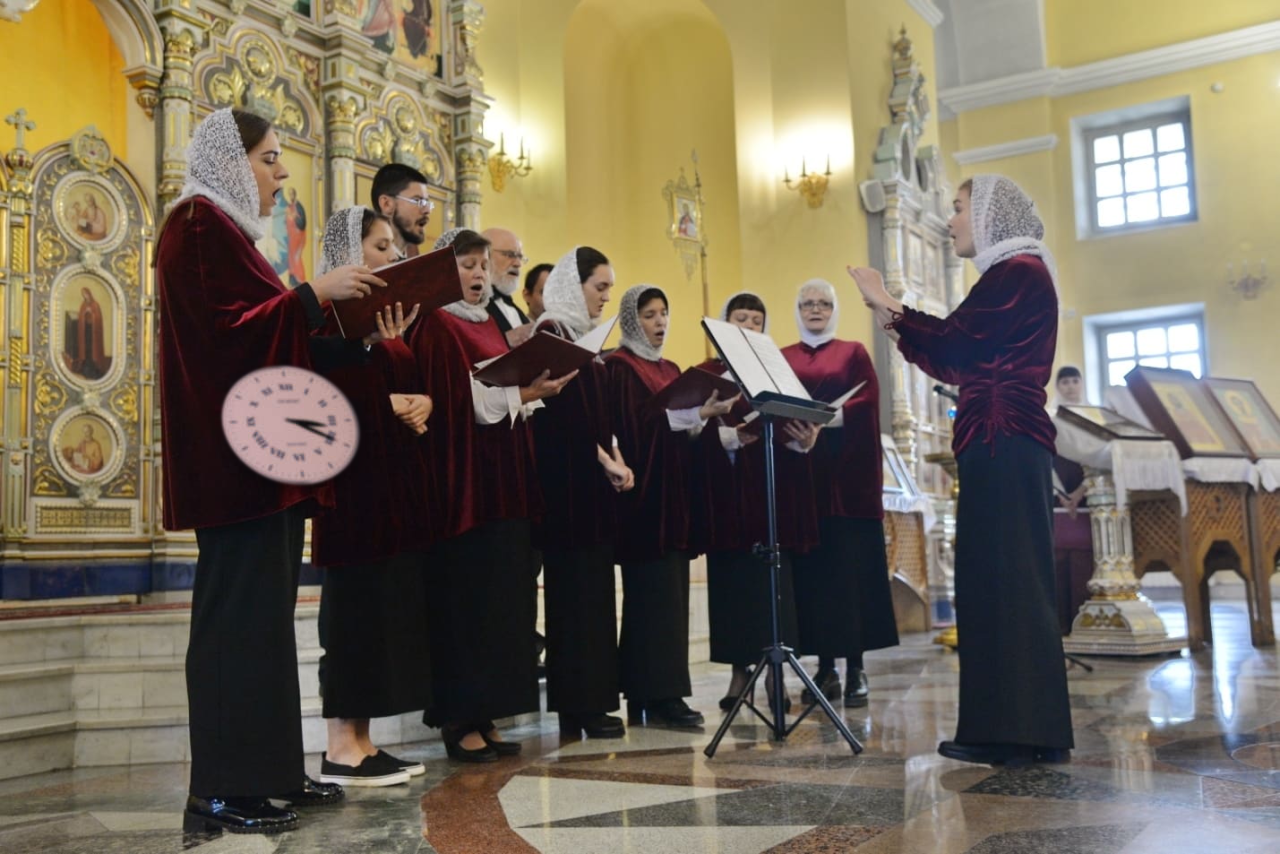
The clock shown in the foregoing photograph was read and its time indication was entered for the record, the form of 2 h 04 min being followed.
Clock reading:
3 h 20 min
